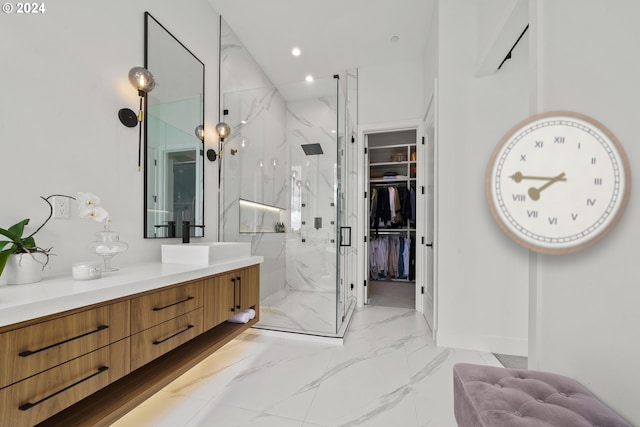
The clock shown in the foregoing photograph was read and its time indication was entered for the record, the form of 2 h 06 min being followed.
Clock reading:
7 h 45 min
